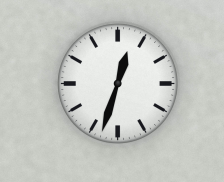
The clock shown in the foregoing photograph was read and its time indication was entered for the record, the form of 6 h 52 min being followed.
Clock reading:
12 h 33 min
